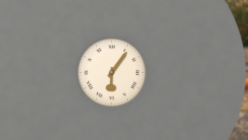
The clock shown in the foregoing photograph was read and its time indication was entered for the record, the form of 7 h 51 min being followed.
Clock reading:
6 h 06 min
